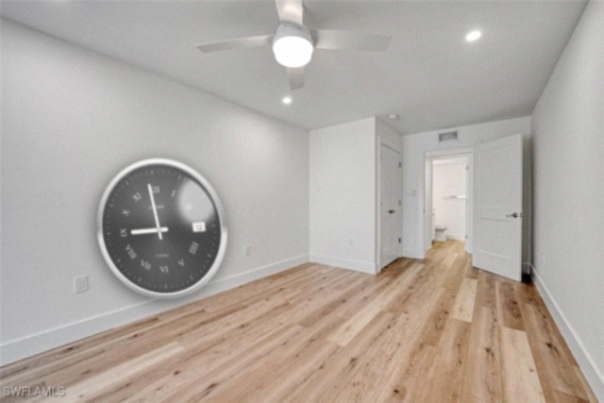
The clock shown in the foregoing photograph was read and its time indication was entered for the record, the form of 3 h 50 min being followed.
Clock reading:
8 h 59 min
